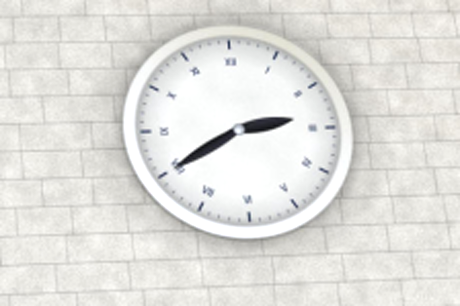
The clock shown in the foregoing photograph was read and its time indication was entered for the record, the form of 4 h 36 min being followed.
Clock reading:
2 h 40 min
